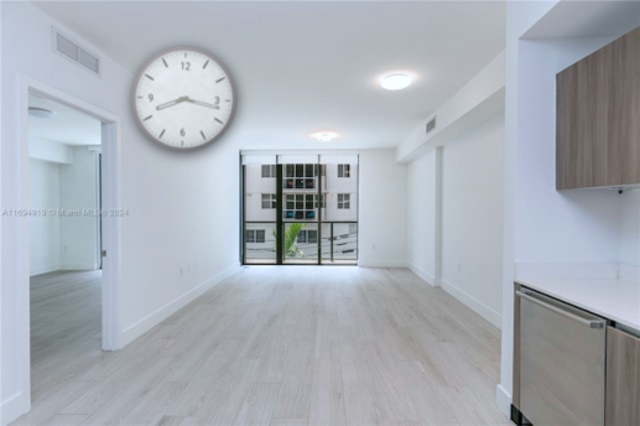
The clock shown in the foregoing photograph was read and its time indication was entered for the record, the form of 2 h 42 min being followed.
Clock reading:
8 h 17 min
